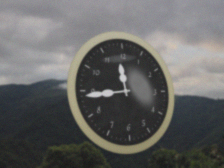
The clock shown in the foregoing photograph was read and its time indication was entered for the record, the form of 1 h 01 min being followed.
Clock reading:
11 h 44 min
